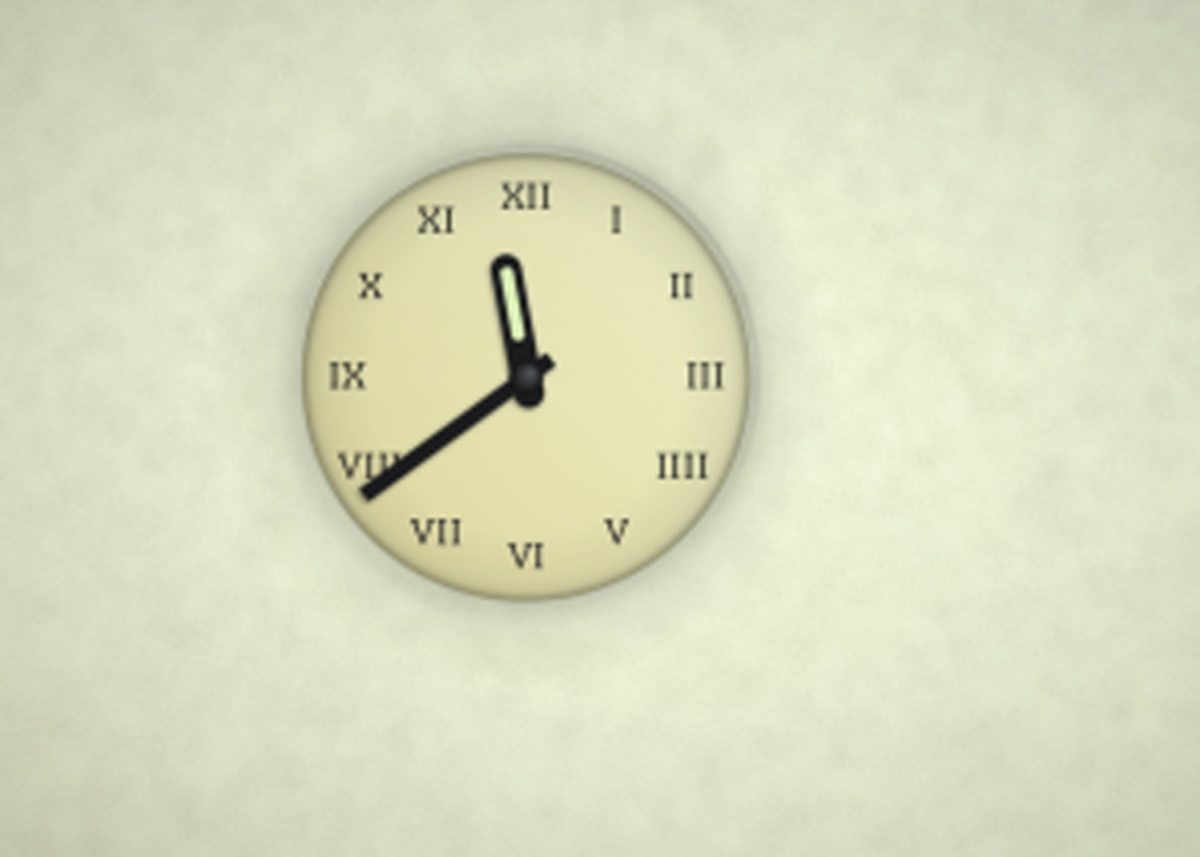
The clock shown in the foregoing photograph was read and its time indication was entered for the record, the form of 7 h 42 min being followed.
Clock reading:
11 h 39 min
